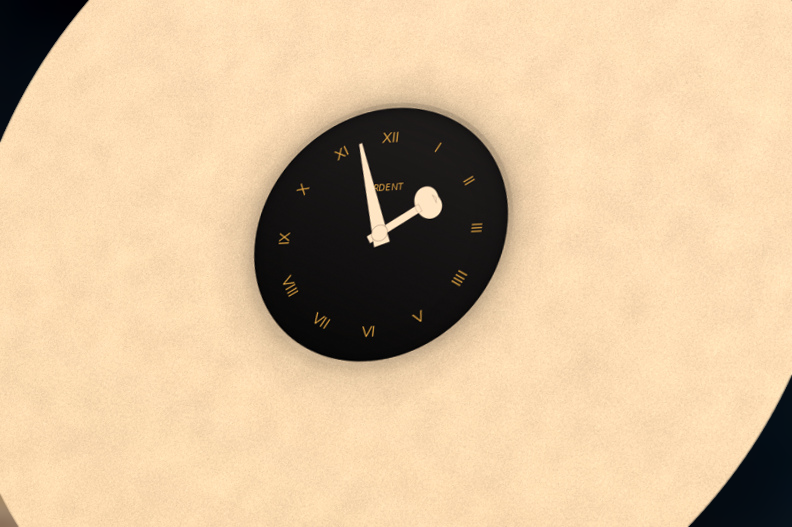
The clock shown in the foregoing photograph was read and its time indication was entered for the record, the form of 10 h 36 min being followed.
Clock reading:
1 h 57 min
